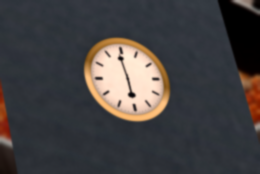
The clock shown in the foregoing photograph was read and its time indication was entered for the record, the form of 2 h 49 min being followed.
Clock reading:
5 h 59 min
